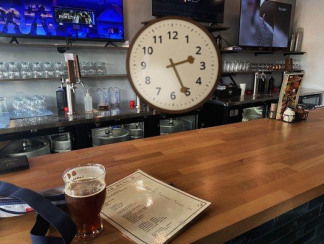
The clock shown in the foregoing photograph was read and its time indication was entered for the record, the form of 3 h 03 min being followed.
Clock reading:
2 h 26 min
